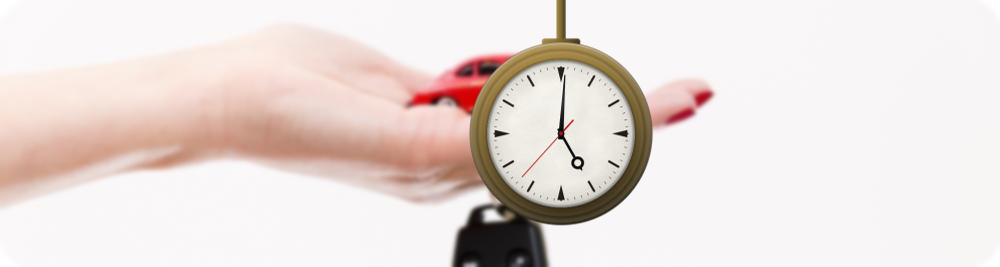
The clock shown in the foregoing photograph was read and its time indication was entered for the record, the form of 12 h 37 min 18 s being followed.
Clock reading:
5 h 00 min 37 s
